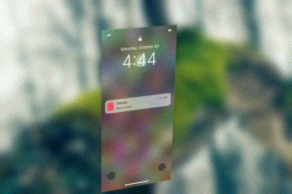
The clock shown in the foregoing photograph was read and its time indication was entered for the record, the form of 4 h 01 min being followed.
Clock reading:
4 h 44 min
